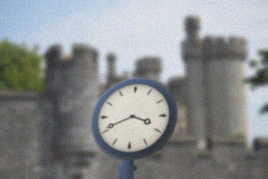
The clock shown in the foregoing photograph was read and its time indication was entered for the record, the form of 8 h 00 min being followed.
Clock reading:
3 h 41 min
